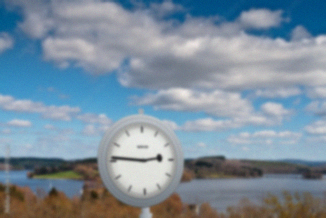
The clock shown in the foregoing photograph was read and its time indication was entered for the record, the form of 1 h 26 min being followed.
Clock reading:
2 h 46 min
